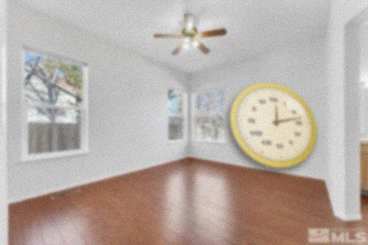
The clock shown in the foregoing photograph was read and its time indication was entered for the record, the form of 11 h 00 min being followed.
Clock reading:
12 h 13 min
